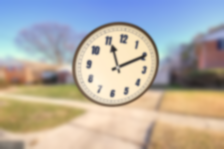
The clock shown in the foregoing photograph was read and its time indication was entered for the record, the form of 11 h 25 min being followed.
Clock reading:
11 h 10 min
